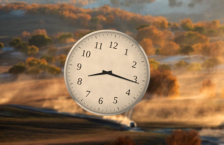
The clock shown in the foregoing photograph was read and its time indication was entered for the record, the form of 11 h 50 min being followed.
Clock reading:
8 h 16 min
